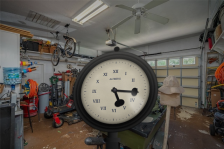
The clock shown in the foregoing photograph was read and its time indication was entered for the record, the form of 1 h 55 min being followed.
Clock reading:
5 h 16 min
